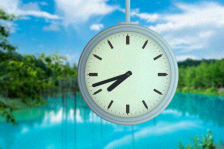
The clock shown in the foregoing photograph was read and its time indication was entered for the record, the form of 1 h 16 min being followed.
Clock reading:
7 h 42 min
